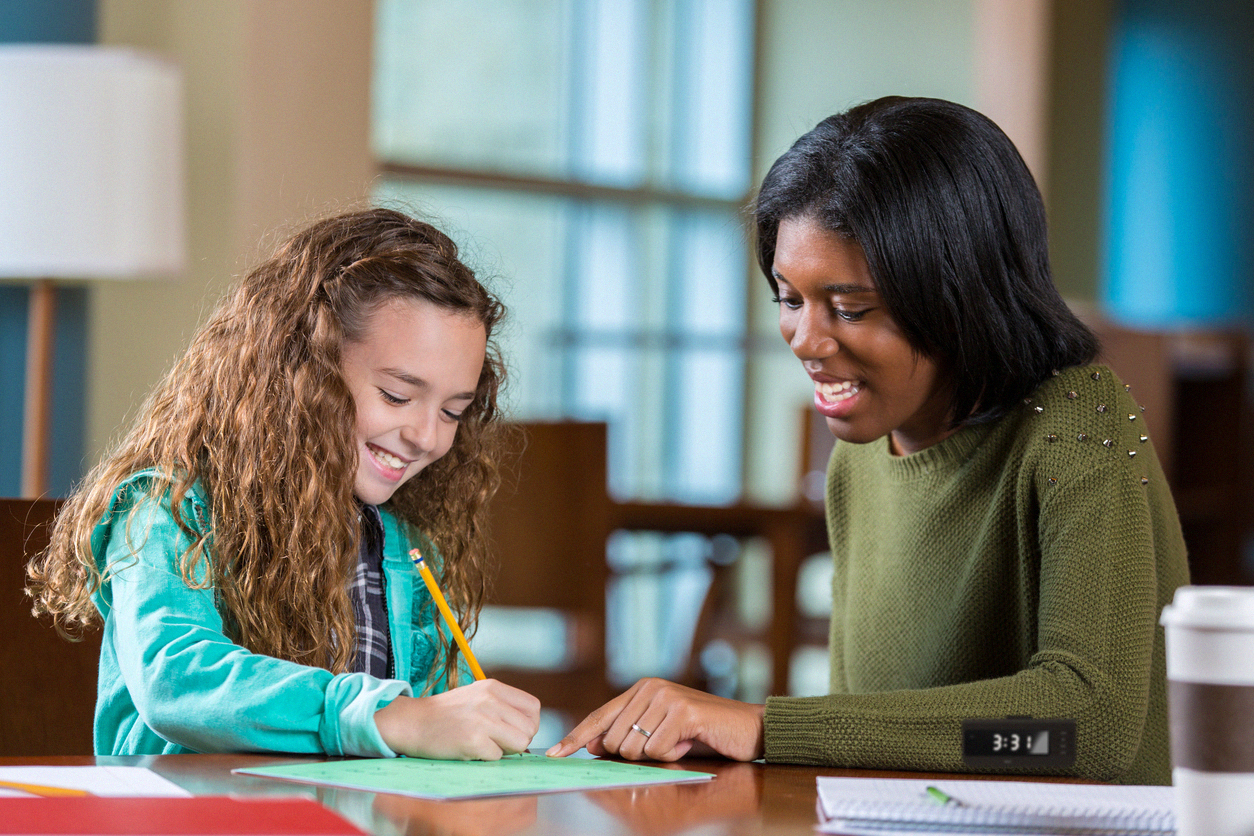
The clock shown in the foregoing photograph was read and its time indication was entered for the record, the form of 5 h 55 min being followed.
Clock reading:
3 h 31 min
